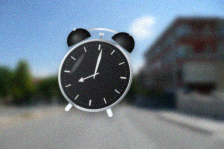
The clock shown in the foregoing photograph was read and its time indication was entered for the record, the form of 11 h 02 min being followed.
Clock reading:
8 h 01 min
